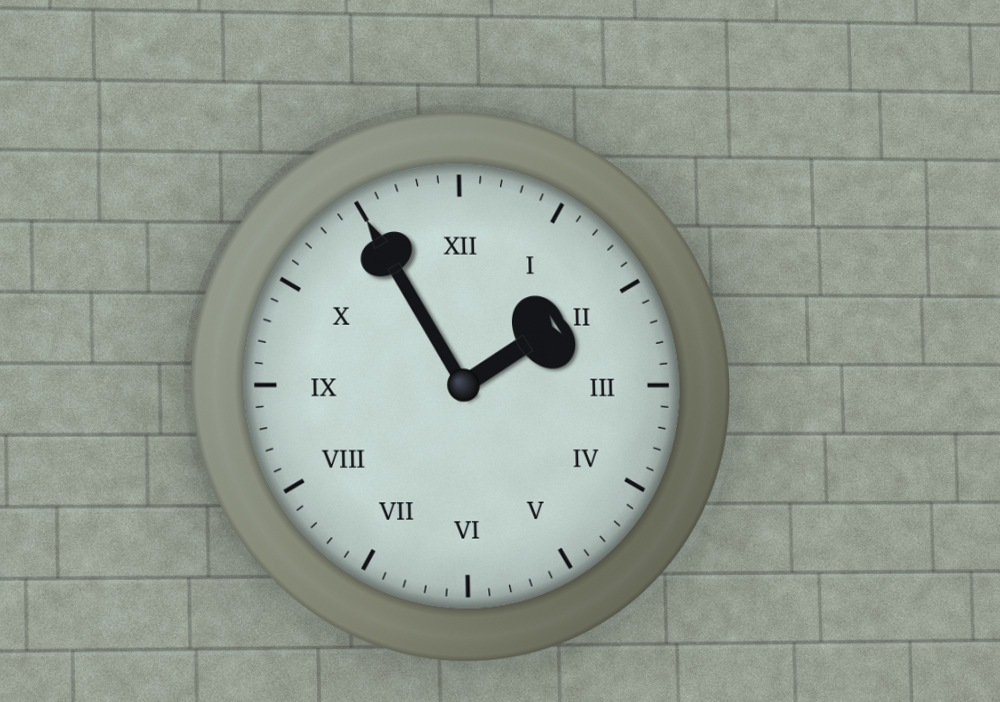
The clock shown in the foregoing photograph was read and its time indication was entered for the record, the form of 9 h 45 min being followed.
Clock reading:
1 h 55 min
